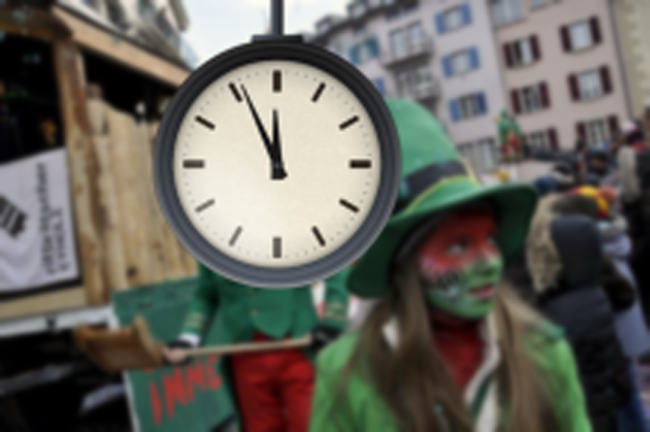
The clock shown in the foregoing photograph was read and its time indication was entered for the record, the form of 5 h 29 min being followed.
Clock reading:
11 h 56 min
